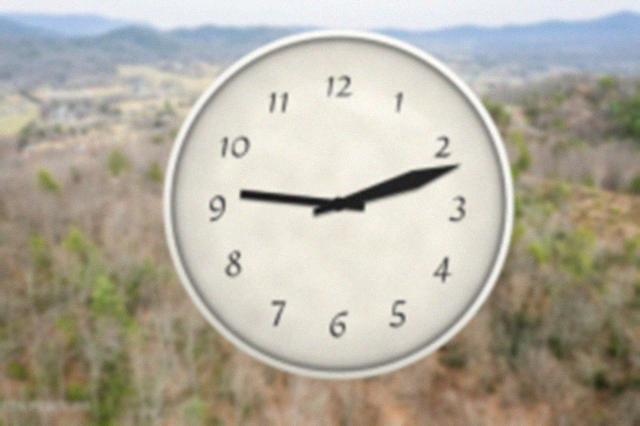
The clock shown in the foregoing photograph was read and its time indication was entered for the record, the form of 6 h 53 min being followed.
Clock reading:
9 h 12 min
